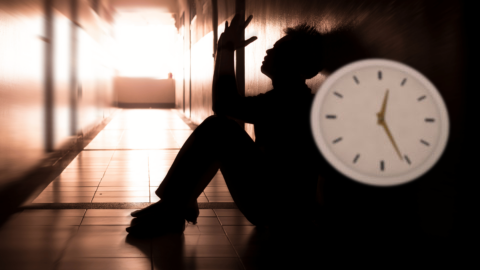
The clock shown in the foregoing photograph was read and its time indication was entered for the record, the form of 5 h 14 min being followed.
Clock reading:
12 h 26 min
